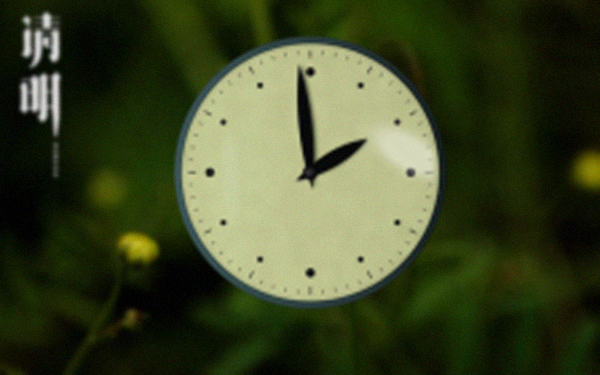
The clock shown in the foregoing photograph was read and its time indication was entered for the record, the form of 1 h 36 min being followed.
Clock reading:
1 h 59 min
